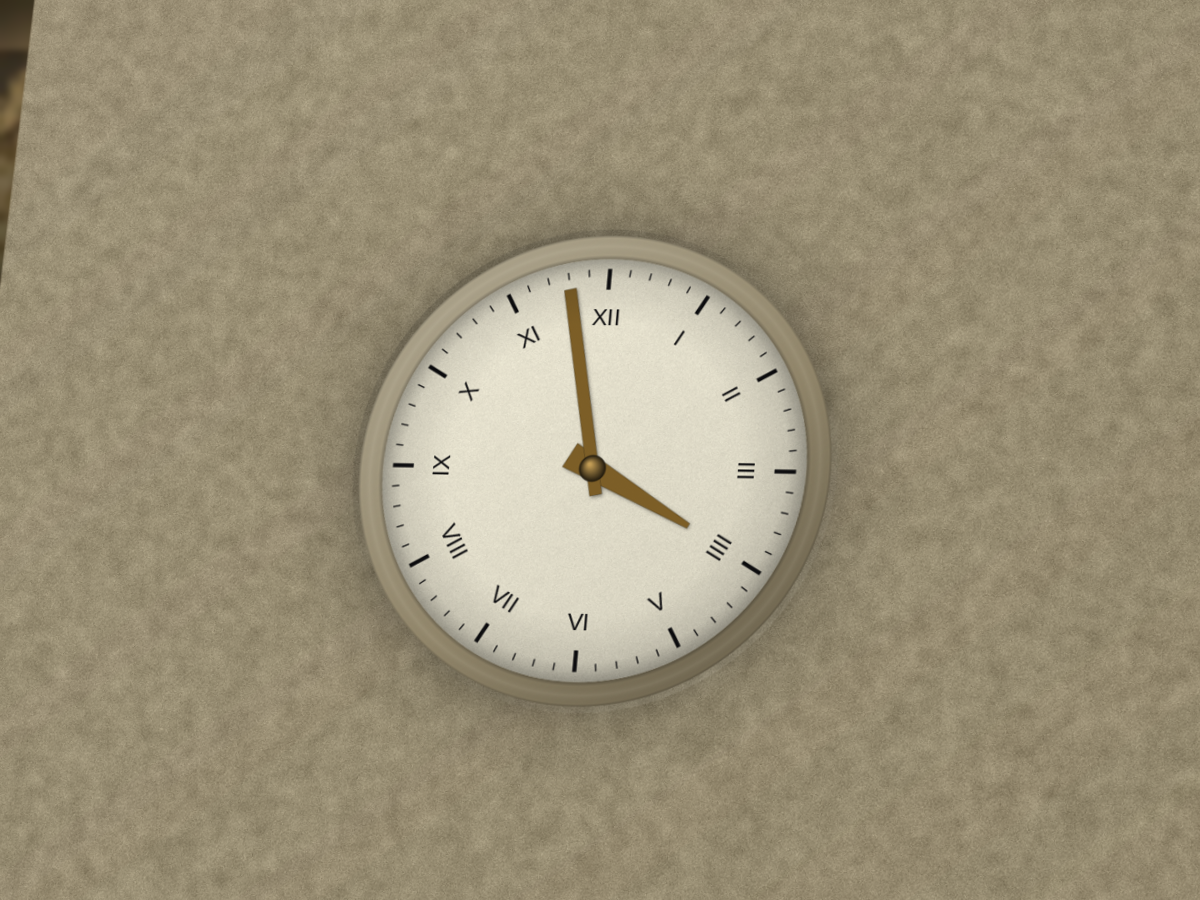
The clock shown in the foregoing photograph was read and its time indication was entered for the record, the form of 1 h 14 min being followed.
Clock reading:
3 h 58 min
